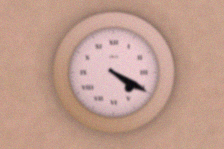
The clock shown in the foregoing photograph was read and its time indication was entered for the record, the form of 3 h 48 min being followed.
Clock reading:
4 h 20 min
